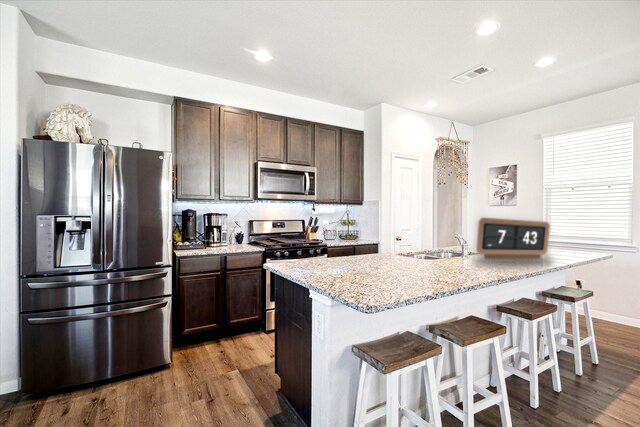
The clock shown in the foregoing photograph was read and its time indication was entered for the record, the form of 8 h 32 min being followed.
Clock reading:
7 h 43 min
